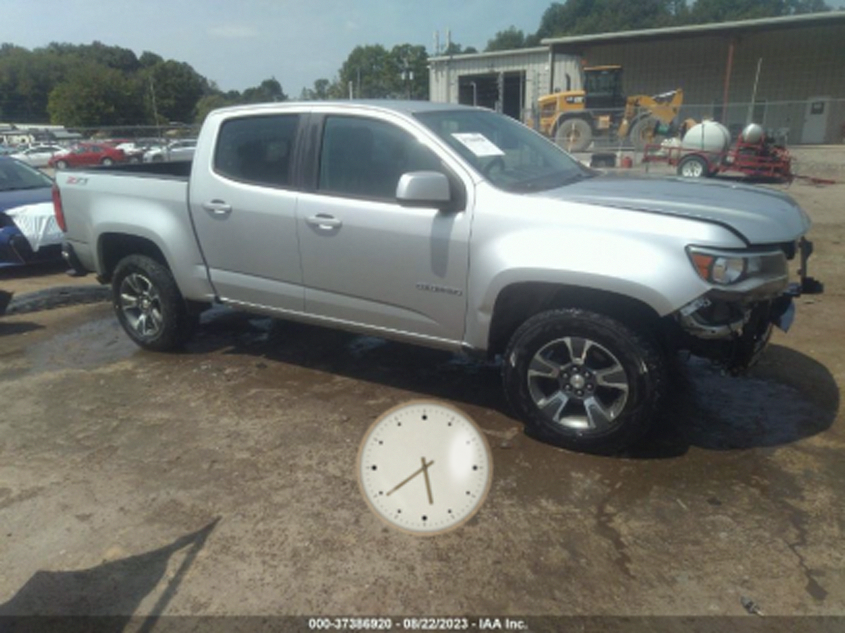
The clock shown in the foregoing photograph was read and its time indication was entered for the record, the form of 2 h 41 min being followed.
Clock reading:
5 h 39 min
